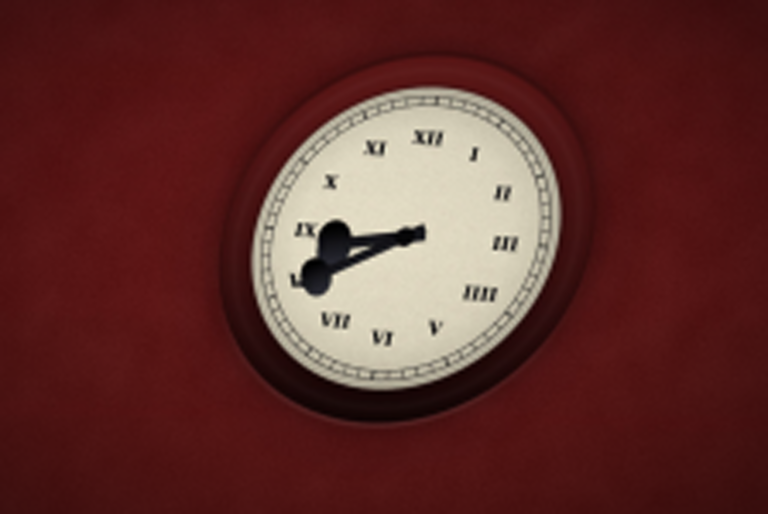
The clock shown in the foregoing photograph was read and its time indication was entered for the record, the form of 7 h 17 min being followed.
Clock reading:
8 h 40 min
